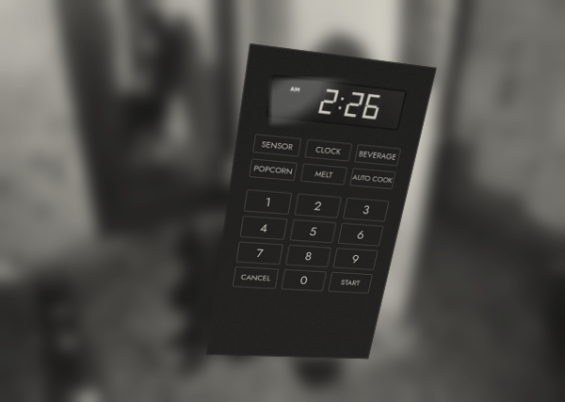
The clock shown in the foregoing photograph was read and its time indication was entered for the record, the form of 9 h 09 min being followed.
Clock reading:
2 h 26 min
